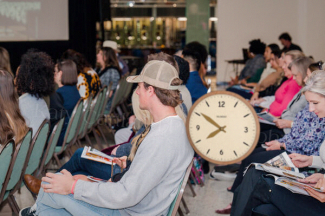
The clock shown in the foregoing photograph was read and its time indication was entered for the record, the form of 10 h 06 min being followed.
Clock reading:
7 h 51 min
